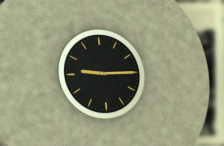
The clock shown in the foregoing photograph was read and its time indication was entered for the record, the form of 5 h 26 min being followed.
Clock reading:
9 h 15 min
